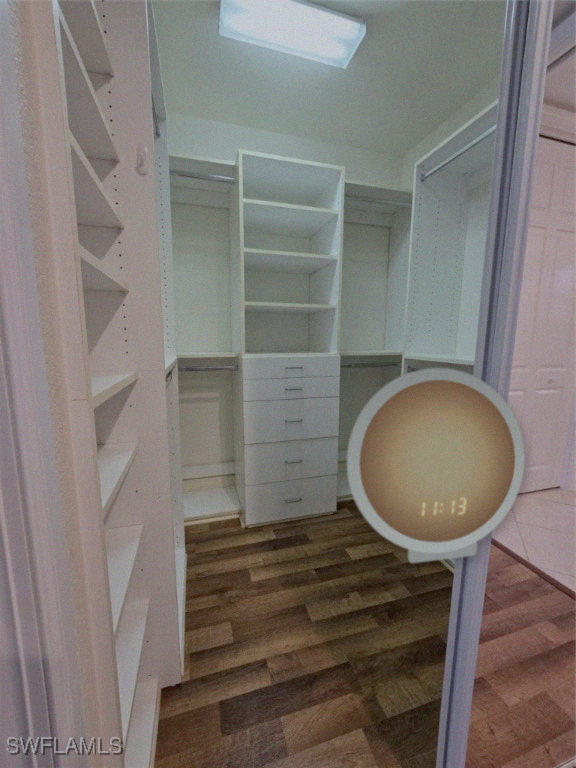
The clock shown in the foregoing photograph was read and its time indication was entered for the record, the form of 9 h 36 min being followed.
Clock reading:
11 h 13 min
